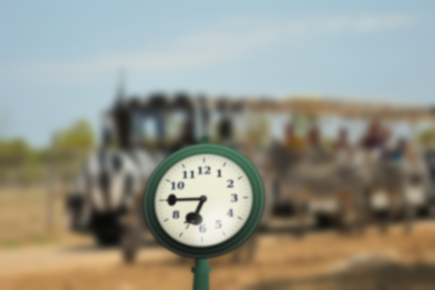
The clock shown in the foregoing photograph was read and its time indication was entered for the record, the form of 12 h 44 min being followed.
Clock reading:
6 h 45 min
